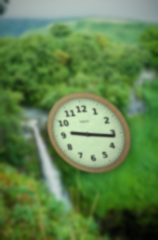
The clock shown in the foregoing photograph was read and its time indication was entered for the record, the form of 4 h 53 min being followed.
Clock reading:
9 h 16 min
